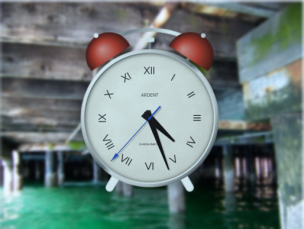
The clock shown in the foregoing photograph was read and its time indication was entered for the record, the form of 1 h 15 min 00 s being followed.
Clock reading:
4 h 26 min 37 s
